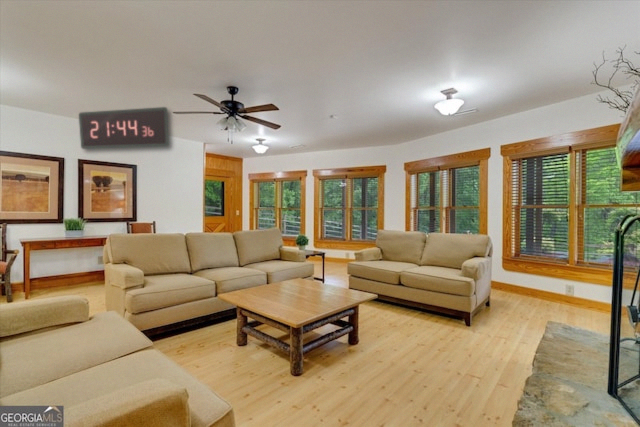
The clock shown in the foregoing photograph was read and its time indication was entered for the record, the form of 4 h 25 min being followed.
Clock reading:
21 h 44 min
